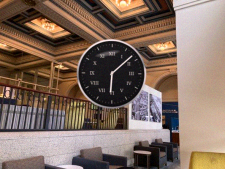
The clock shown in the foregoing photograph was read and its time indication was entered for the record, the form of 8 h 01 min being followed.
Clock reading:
6 h 08 min
